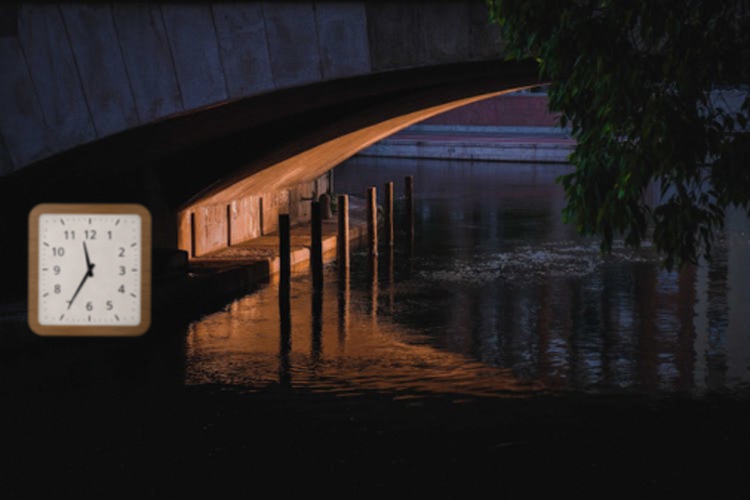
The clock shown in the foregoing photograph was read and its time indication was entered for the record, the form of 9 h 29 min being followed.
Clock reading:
11 h 35 min
